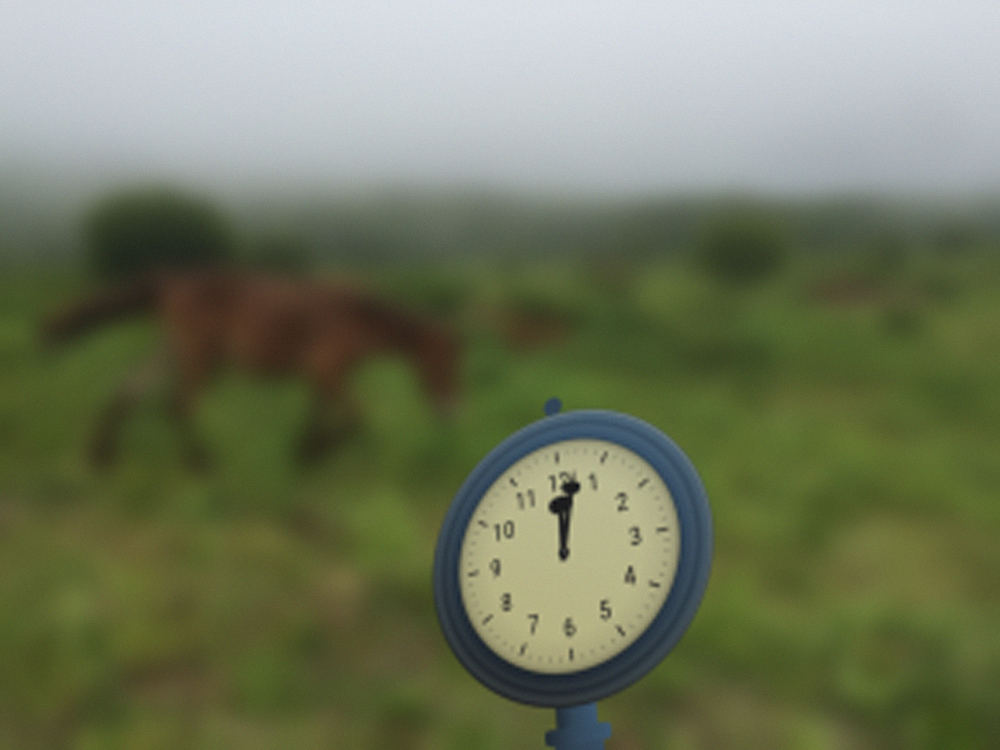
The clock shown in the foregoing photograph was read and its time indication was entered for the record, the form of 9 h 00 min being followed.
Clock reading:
12 h 02 min
